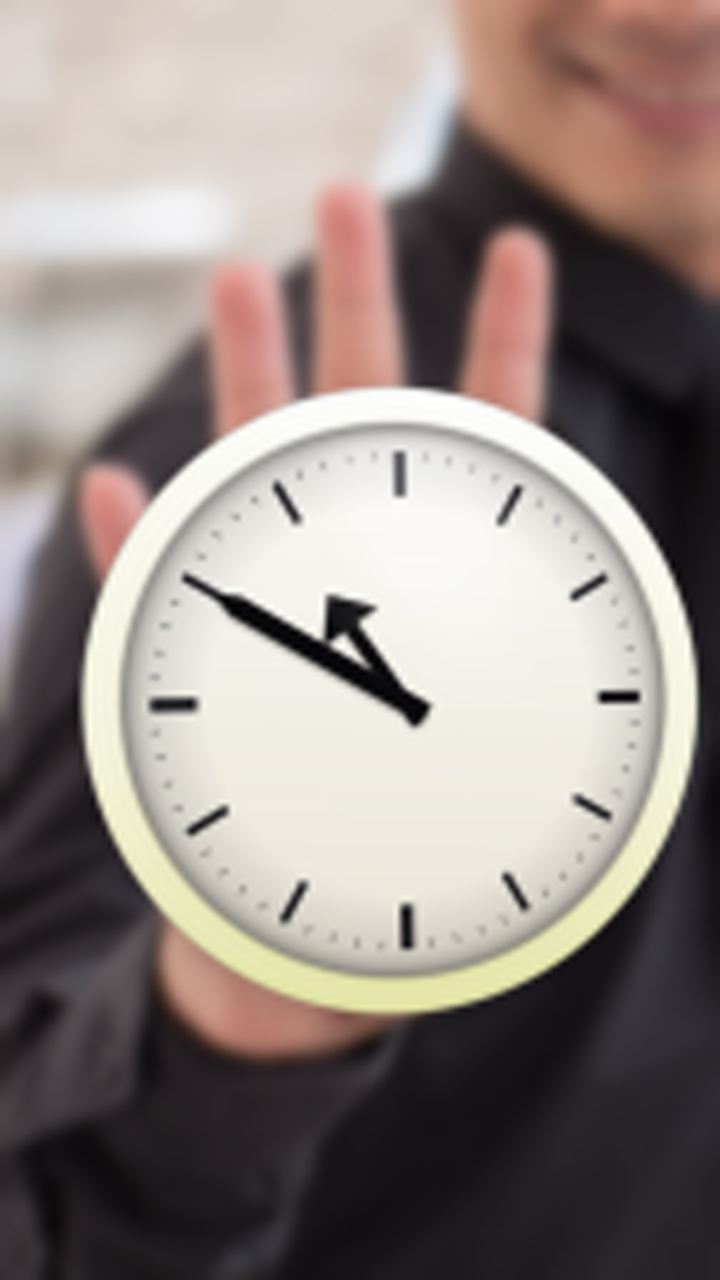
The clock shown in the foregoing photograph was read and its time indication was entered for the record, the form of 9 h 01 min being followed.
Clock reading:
10 h 50 min
